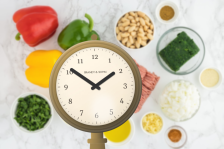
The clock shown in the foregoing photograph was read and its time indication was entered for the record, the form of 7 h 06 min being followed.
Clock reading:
1 h 51 min
